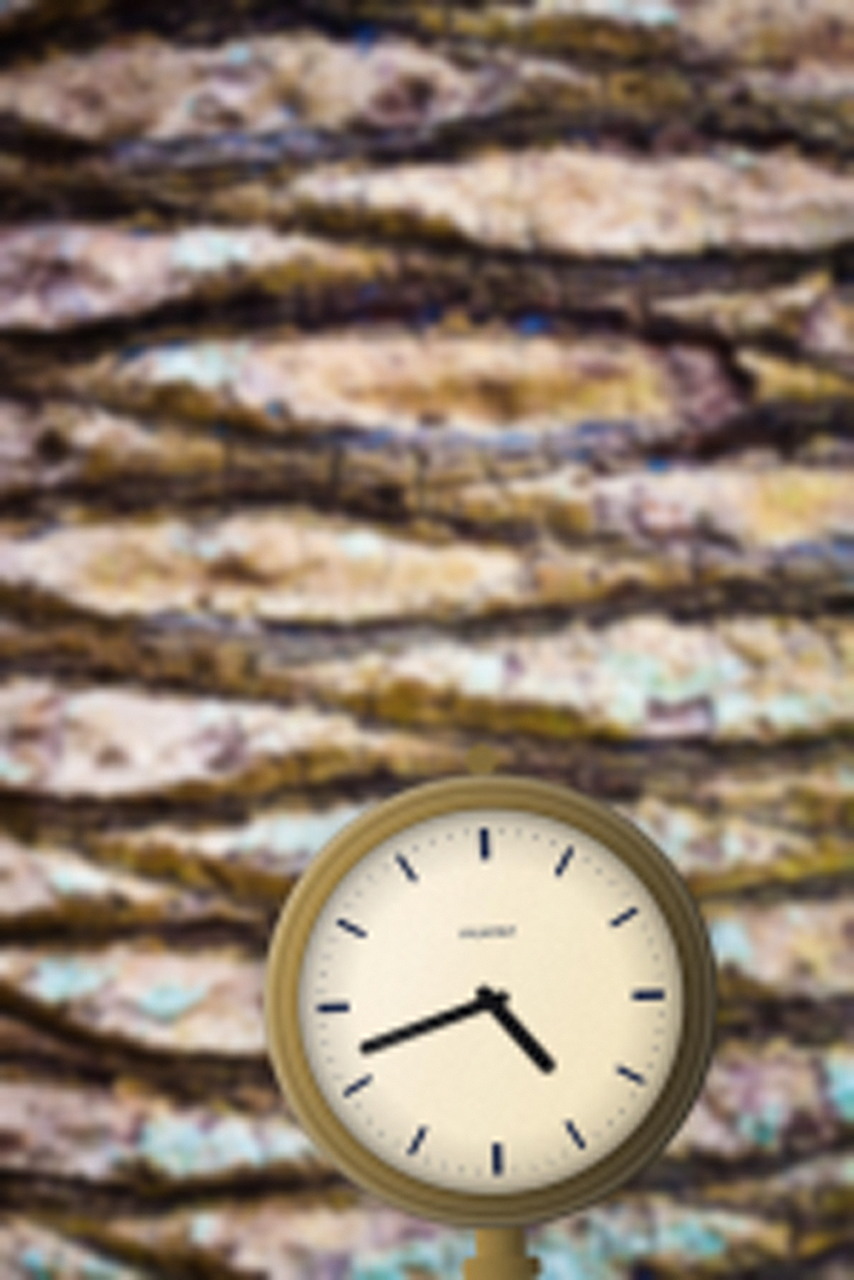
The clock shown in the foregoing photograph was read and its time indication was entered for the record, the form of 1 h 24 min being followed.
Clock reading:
4 h 42 min
